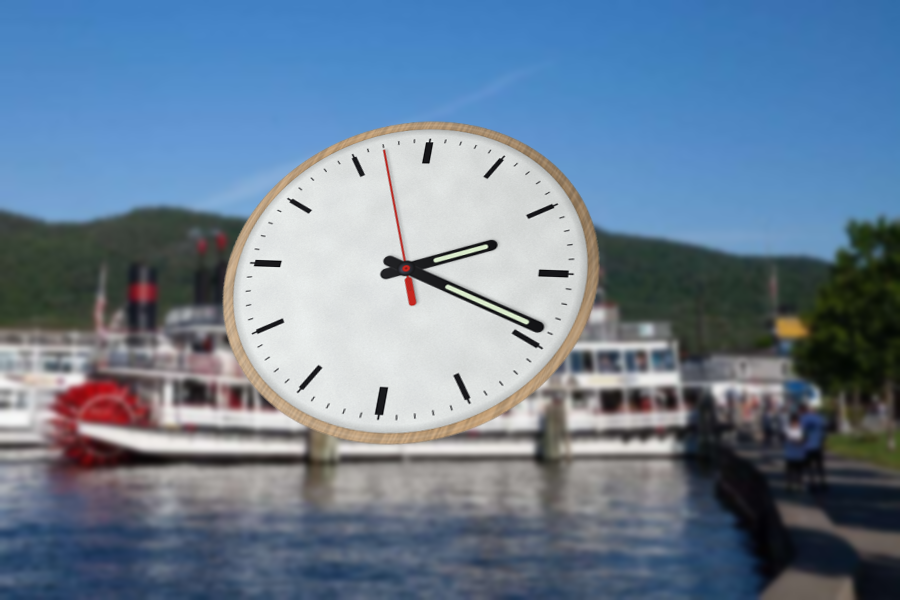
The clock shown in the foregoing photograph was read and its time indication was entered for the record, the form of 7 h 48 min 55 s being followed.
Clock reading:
2 h 18 min 57 s
